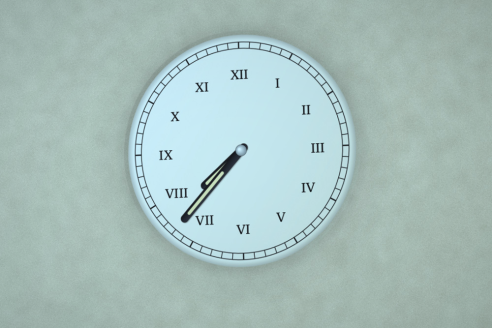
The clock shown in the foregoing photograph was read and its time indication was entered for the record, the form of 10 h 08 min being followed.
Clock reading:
7 h 37 min
